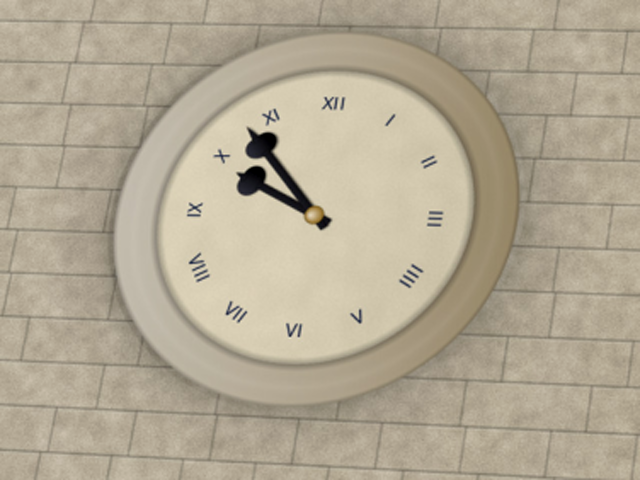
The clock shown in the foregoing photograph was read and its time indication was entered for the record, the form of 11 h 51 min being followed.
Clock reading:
9 h 53 min
